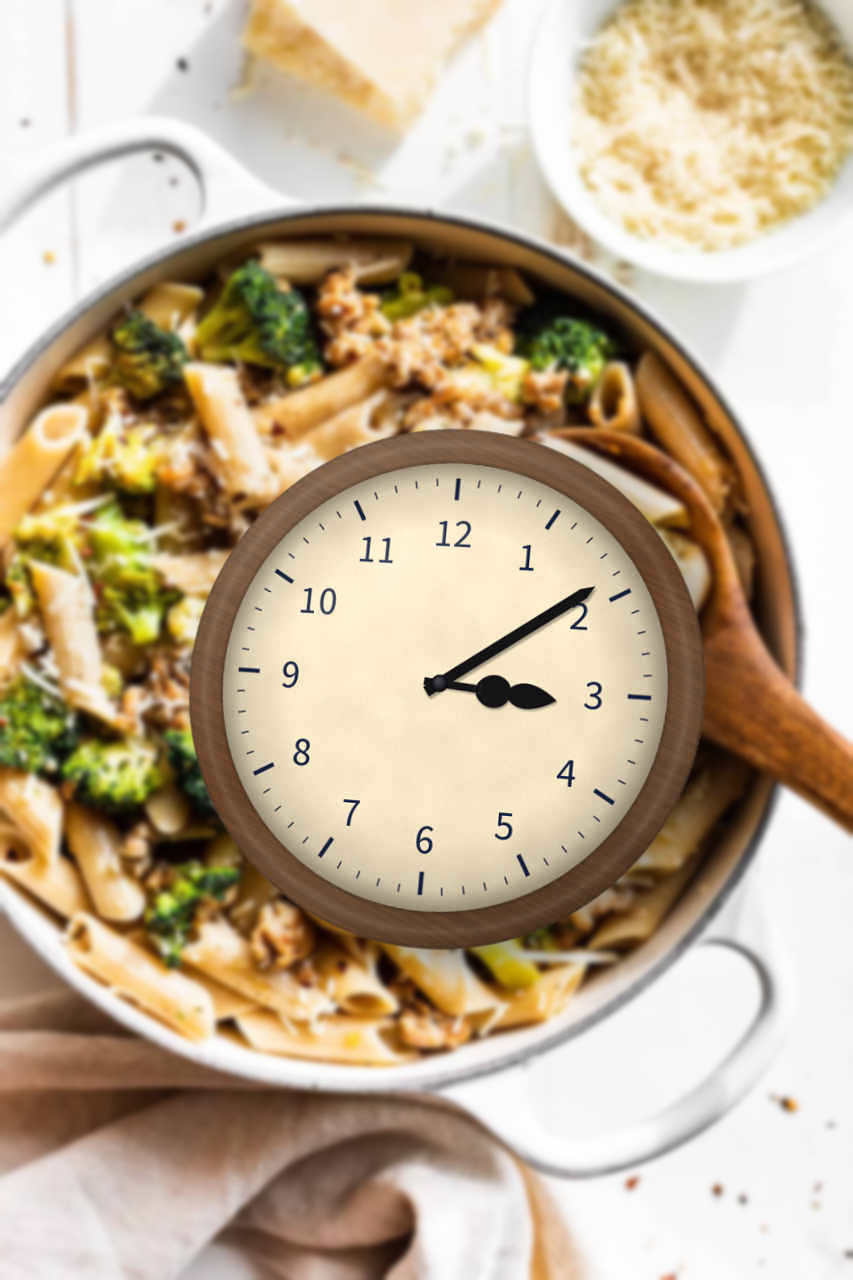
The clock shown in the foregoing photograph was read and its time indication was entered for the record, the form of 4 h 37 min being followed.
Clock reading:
3 h 09 min
